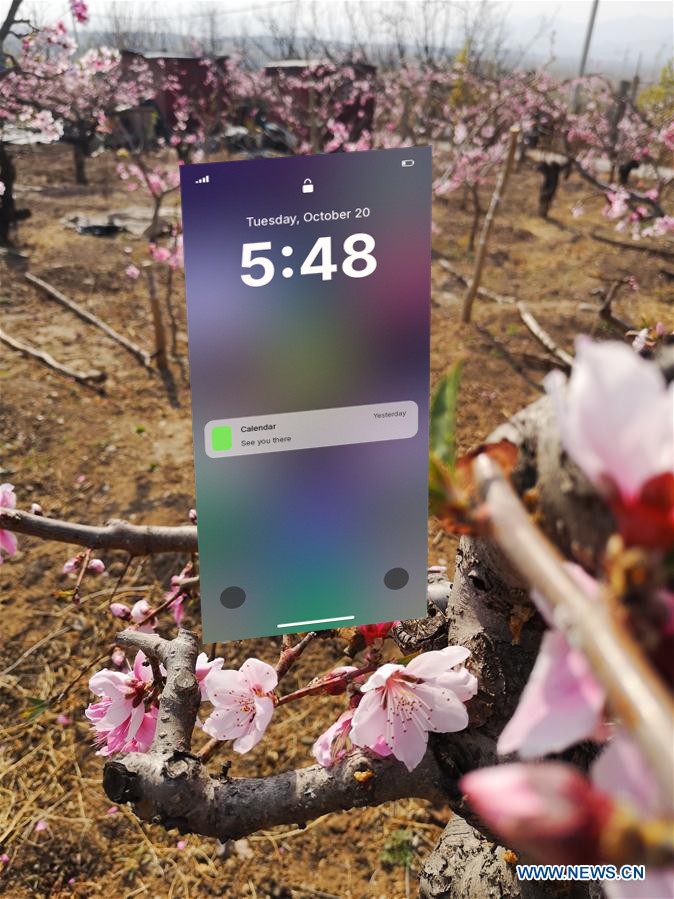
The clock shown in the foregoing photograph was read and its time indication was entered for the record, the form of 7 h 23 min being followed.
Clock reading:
5 h 48 min
